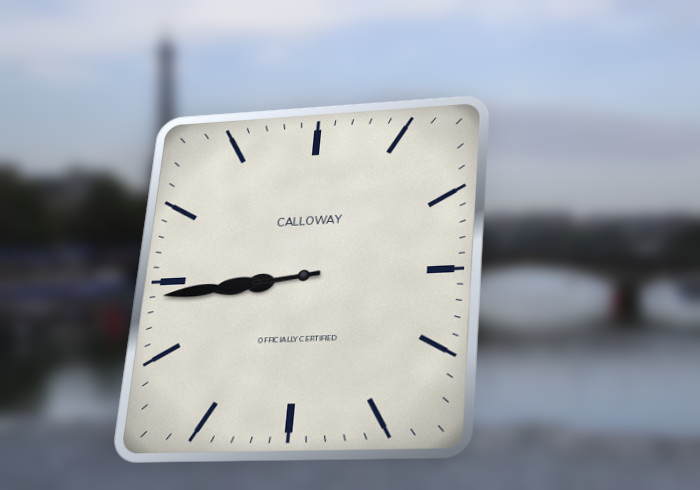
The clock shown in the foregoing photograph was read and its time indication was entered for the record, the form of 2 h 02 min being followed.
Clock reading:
8 h 44 min
